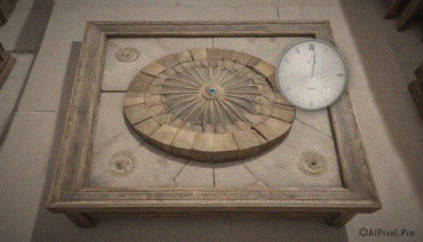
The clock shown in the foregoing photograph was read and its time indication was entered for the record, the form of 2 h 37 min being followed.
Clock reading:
12 h 01 min
